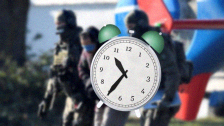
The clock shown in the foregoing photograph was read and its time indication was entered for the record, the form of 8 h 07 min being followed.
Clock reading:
10 h 35 min
